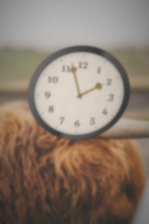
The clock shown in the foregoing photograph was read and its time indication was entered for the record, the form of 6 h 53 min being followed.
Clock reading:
1 h 57 min
